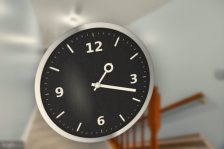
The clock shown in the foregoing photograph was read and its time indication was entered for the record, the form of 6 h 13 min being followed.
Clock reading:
1 h 18 min
